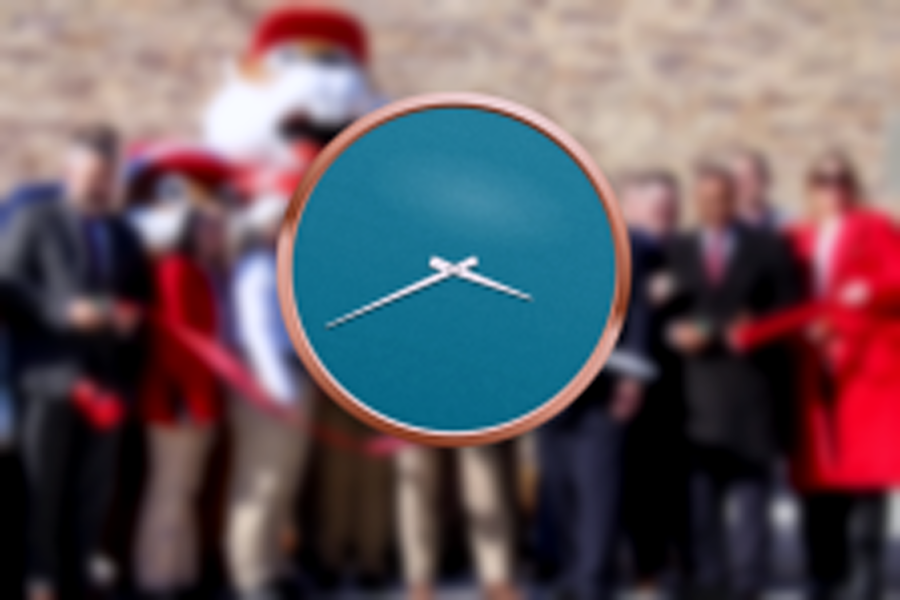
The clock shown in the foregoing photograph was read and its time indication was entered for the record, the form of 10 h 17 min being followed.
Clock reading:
3 h 41 min
